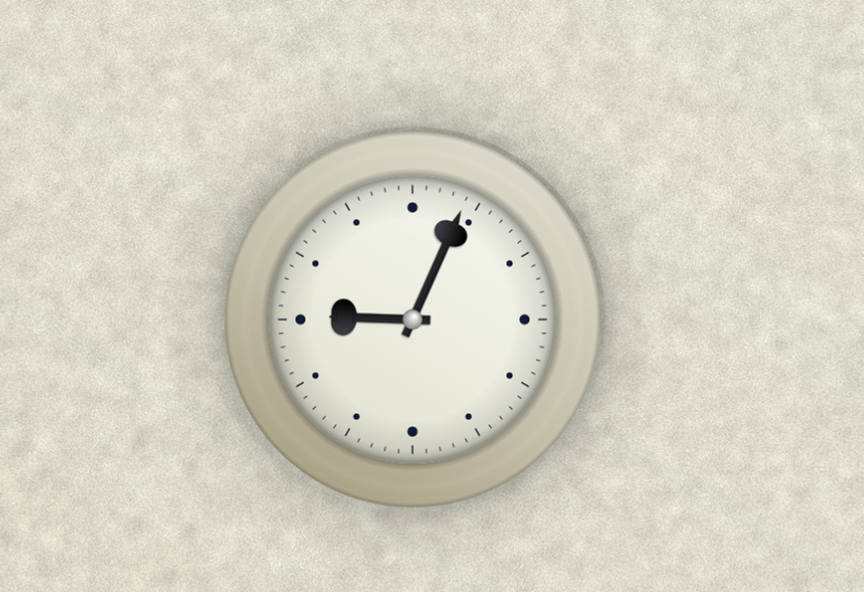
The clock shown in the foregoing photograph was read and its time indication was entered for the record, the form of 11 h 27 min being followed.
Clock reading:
9 h 04 min
